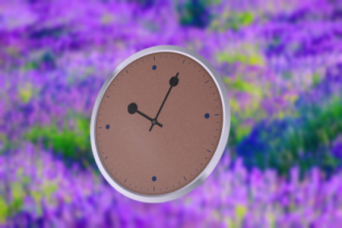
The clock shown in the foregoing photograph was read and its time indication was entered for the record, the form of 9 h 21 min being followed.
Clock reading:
10 h 05 min
